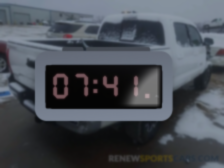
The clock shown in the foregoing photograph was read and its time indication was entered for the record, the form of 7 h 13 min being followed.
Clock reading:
7 h 41 min
